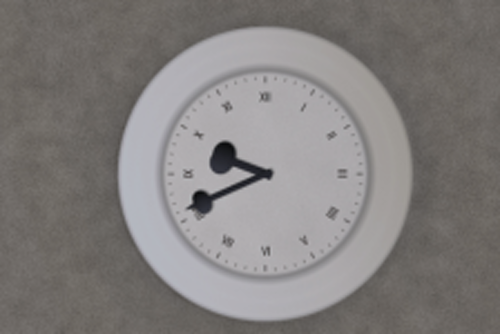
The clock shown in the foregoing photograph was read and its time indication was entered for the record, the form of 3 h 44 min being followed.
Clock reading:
9 h 41 min
